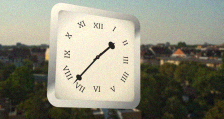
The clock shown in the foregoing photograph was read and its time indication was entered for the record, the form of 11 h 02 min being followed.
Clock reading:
1 h 37 min
